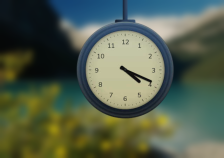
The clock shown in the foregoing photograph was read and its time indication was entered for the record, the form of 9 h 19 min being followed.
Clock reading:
4 h 19 min
